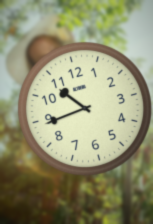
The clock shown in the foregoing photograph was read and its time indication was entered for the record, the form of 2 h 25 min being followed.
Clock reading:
10 h 44 min
